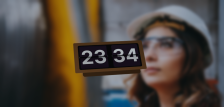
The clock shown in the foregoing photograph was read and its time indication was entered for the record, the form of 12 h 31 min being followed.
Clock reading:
23 h 34 min
